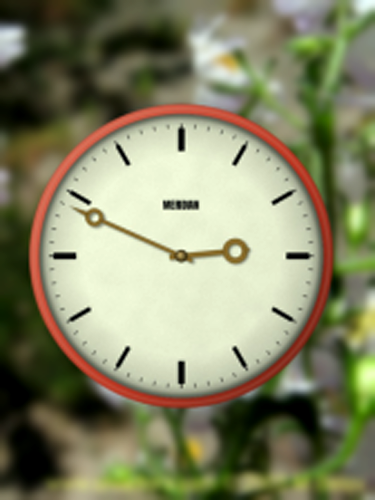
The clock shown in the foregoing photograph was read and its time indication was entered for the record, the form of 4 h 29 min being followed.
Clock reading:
2 h 49 min
